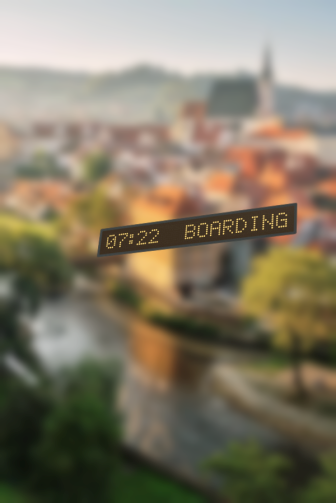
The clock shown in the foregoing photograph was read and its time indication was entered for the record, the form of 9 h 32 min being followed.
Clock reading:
7 h 22 min
